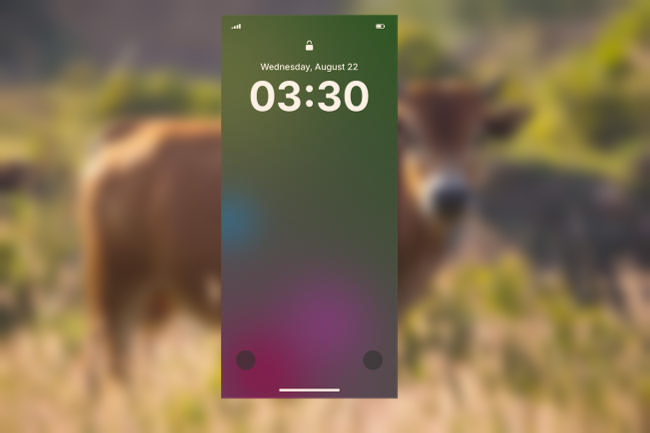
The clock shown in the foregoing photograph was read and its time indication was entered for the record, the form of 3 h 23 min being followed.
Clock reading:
3 h 30 min
